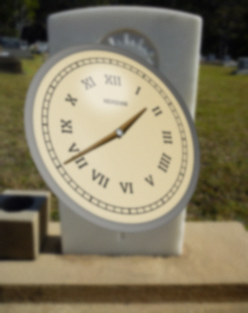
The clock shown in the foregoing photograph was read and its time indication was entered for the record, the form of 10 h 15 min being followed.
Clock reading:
1 h 40 min
